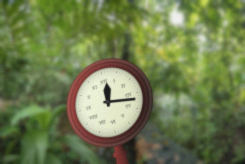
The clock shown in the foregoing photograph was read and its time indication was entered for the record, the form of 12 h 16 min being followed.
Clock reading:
12 h 17 min
